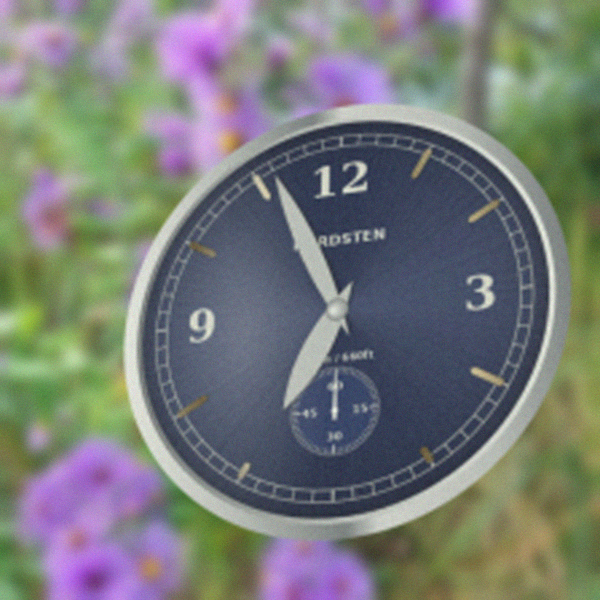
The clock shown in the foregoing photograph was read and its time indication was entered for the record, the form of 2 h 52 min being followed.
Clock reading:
6 h 56 min
